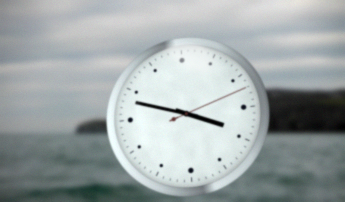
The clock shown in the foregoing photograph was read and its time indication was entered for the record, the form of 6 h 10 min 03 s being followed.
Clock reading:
3 h 48 min 12 s
